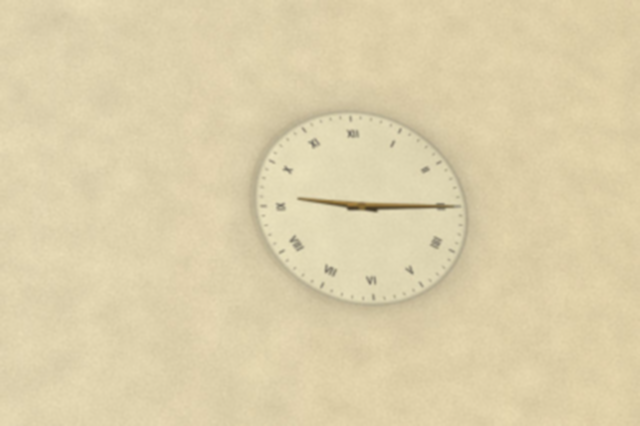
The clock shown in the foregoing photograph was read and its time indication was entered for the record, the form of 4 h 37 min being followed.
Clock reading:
9 h 15 min
